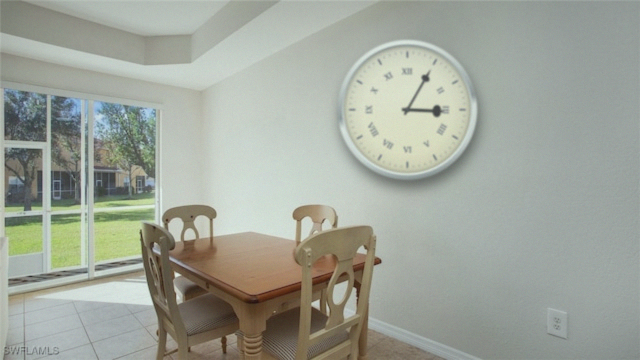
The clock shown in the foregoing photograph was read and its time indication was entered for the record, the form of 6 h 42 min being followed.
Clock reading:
3 h 05 min
